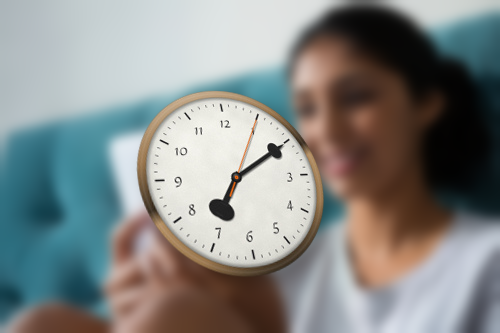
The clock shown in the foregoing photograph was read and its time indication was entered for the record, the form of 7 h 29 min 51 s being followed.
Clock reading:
7 h 10 min 05 s
